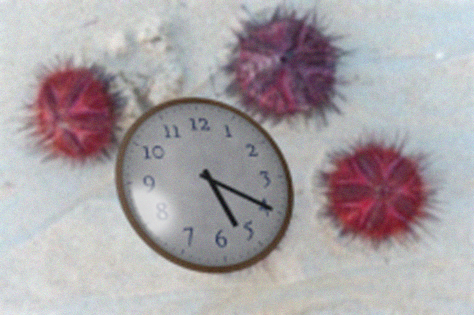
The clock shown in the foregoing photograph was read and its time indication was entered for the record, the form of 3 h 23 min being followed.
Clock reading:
5 h 20 min
